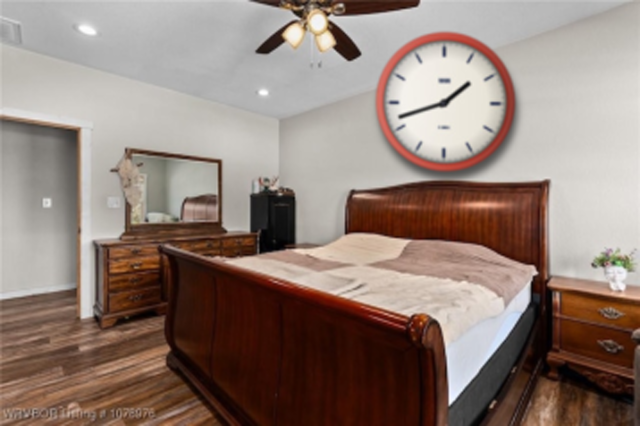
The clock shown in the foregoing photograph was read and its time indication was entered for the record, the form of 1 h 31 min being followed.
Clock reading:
1 h 42 min
